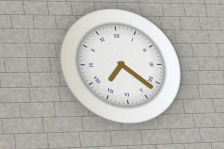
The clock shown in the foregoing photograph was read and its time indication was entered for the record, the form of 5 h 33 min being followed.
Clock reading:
7 h 22 min
